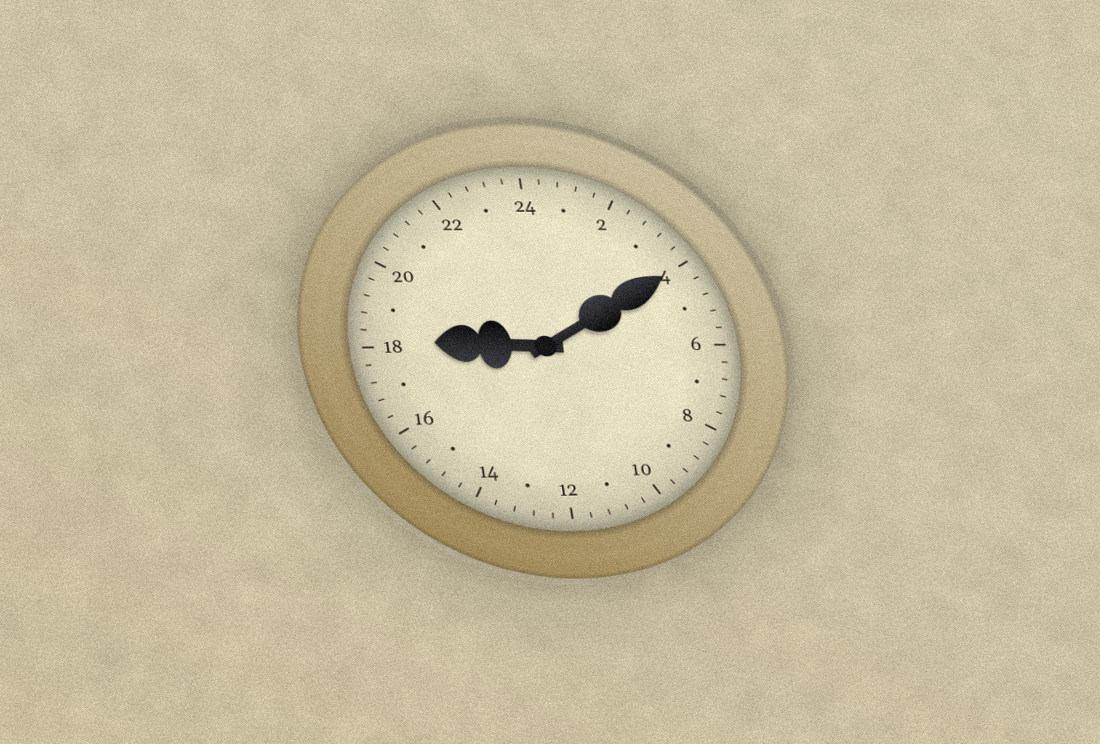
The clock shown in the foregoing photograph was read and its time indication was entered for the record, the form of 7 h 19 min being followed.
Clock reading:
18 h 10 min
